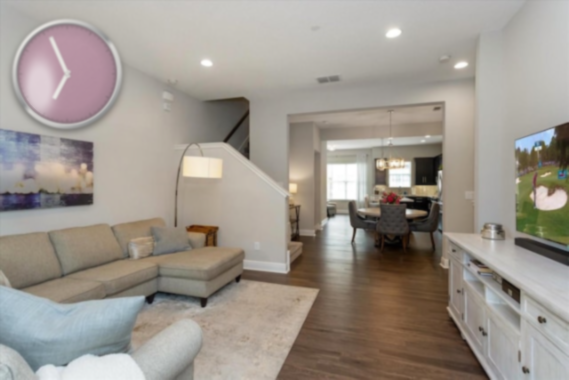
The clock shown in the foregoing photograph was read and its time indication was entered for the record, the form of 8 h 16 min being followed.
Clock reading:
6 h 56 min
